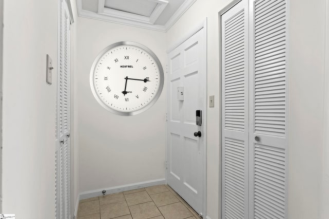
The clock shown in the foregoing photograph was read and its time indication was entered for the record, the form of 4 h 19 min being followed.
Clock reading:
6 h 16 min
